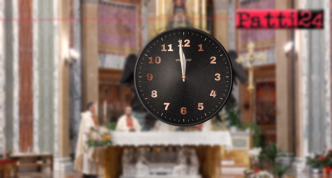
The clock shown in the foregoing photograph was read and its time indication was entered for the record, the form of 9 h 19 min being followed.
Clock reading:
11 h 59 min
